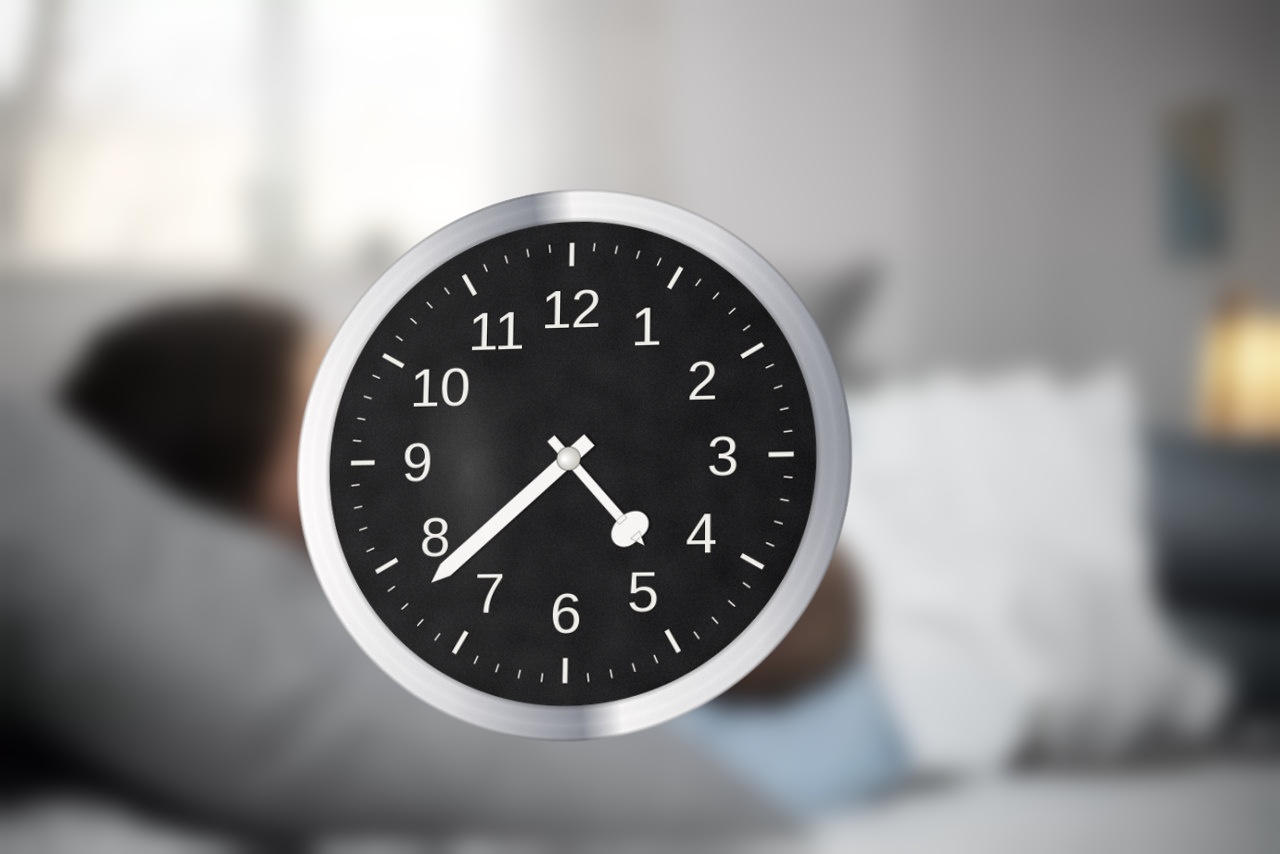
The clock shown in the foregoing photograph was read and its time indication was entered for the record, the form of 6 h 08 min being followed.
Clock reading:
4 h 38 min
